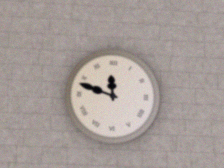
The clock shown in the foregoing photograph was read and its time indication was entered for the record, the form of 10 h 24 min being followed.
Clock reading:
11 h 48 min
